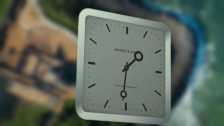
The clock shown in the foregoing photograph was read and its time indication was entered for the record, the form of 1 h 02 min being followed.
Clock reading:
1 h 31 min
